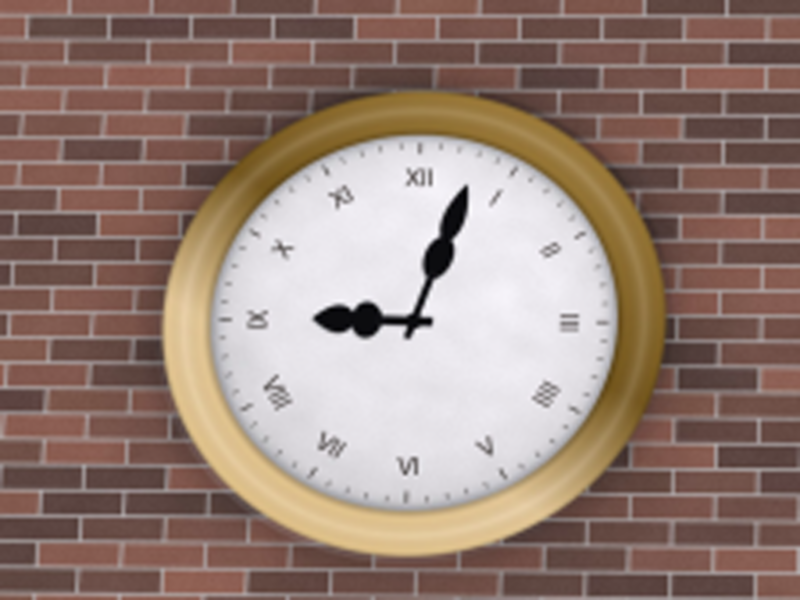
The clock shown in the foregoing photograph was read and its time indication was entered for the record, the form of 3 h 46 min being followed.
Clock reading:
9 h 03 min
